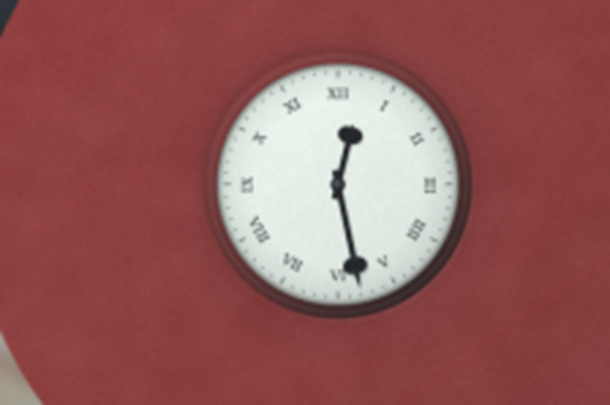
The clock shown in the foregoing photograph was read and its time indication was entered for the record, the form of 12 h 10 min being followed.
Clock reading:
12 h 28 min
